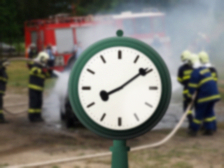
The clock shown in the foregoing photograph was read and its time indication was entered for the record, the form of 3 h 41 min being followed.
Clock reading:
8 h 09 min
